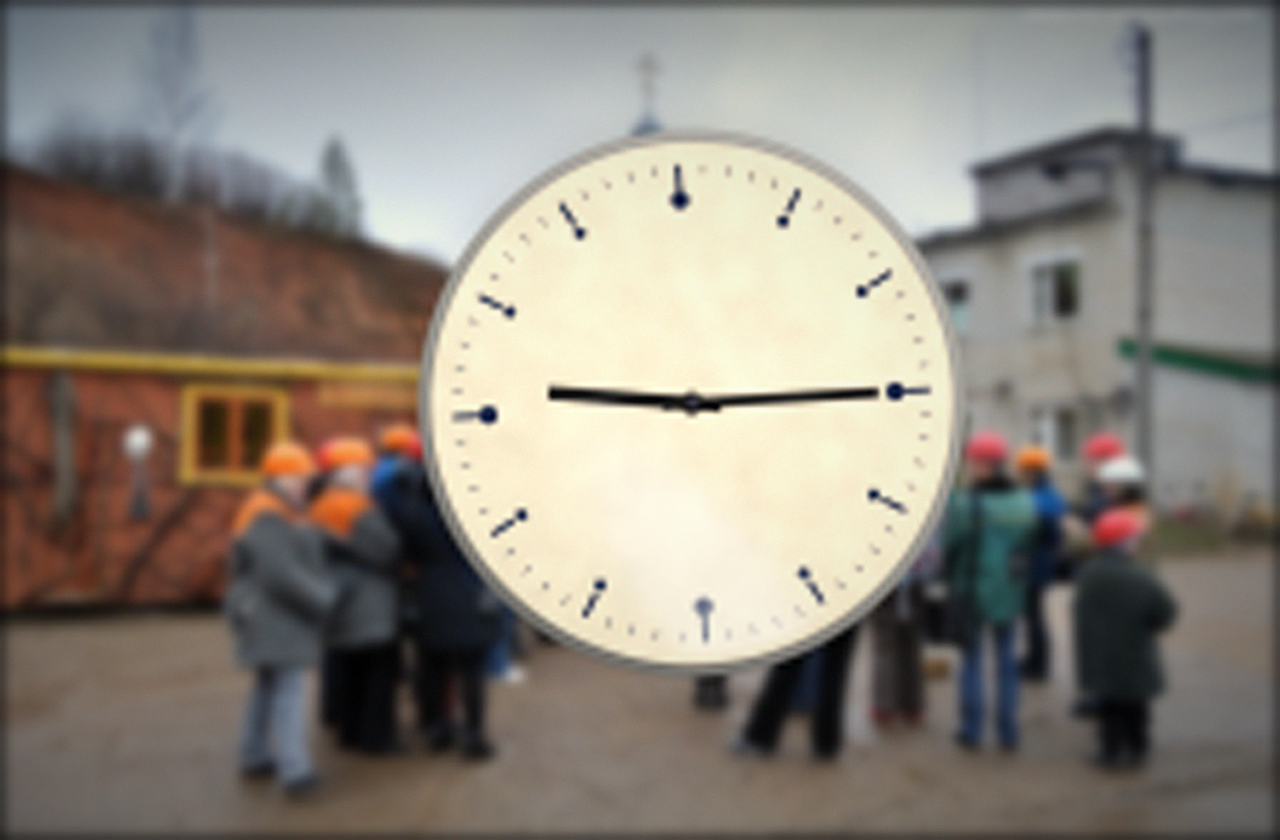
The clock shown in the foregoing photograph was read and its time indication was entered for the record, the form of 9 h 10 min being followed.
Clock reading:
9 h 15 min
